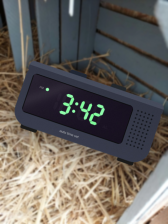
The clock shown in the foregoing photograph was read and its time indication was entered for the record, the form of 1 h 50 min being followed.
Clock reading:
3 h 42 min
